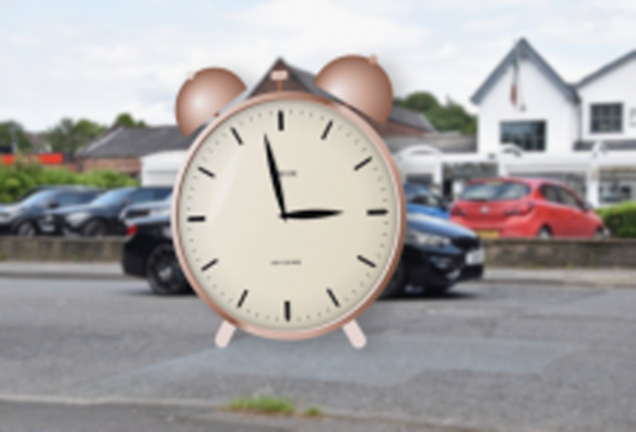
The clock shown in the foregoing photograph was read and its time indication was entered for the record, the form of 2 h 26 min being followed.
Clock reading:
2 h 58 min
